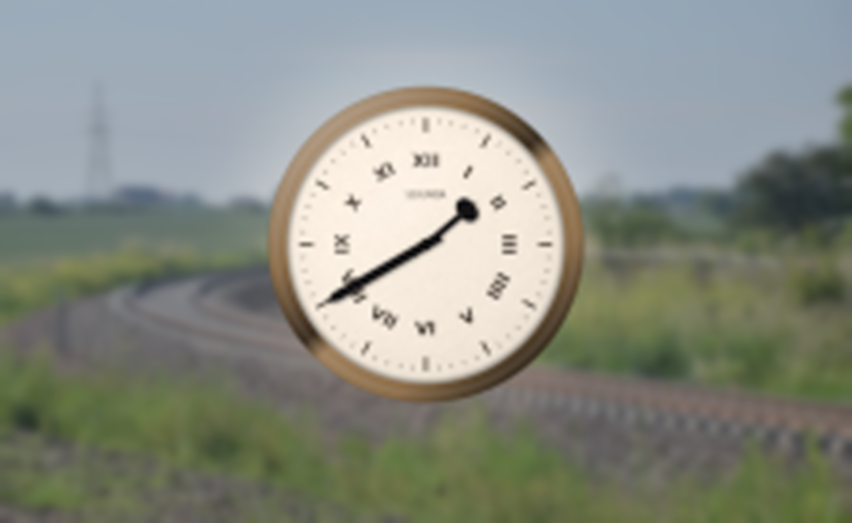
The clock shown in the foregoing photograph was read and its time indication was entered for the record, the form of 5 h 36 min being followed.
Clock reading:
1 h 40 min
